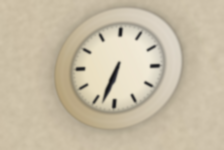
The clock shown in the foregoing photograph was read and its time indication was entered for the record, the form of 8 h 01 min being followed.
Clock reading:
6 h 33 min
